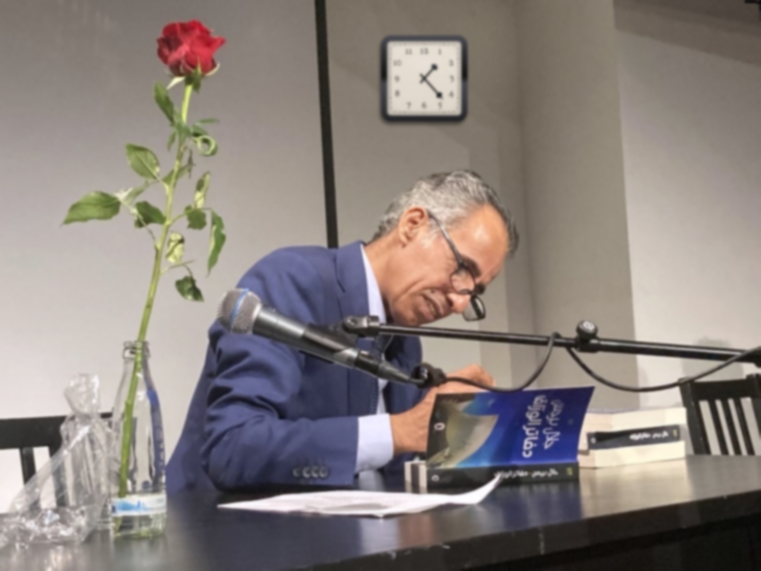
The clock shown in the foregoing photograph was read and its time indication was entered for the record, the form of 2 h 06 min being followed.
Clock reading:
1 h 23 min
